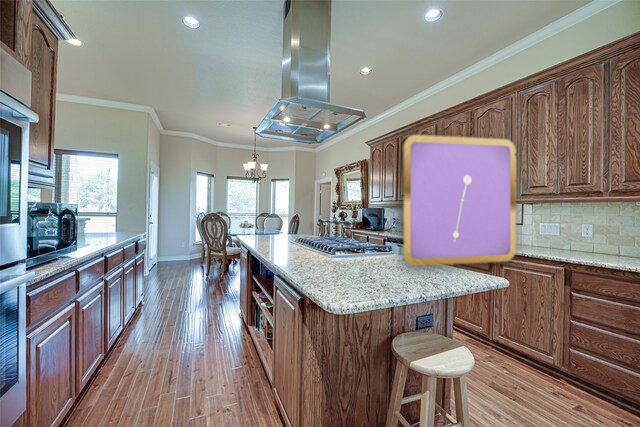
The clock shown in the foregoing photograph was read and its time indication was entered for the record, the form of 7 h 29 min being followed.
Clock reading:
12 h 32 min
